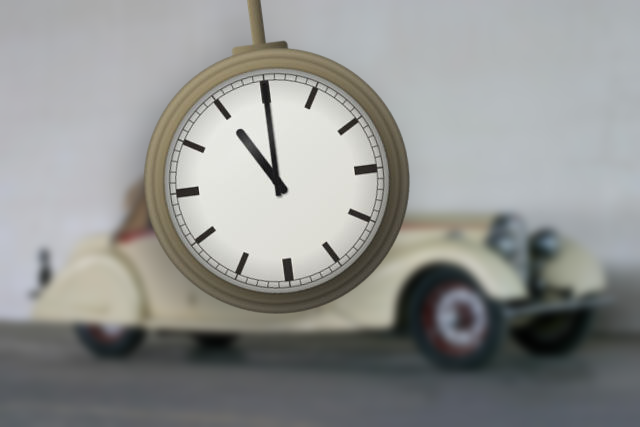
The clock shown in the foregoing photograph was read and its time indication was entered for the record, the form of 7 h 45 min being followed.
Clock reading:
11 h 00 min
